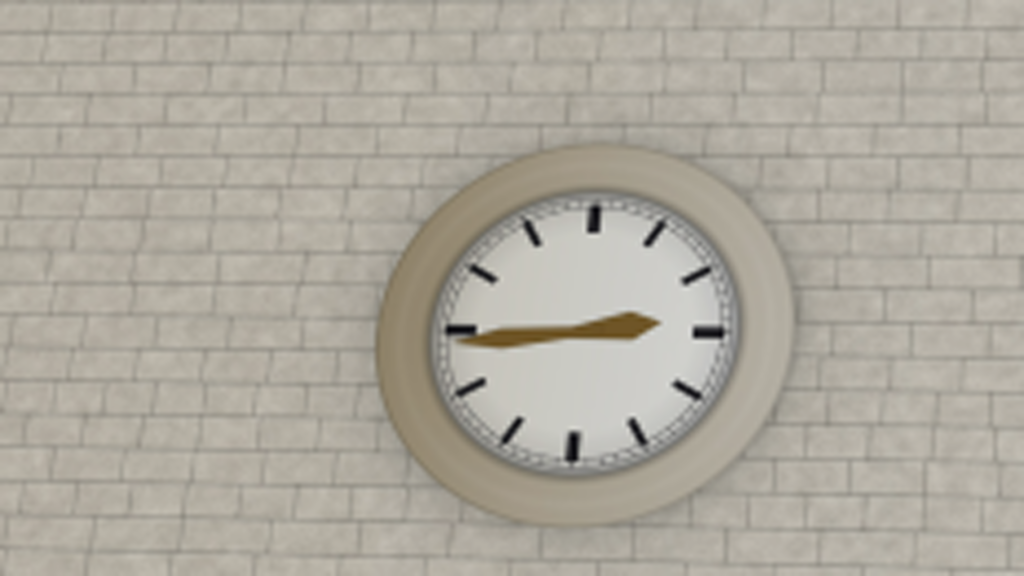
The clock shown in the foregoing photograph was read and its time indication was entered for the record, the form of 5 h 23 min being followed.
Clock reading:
2 h 44 min
